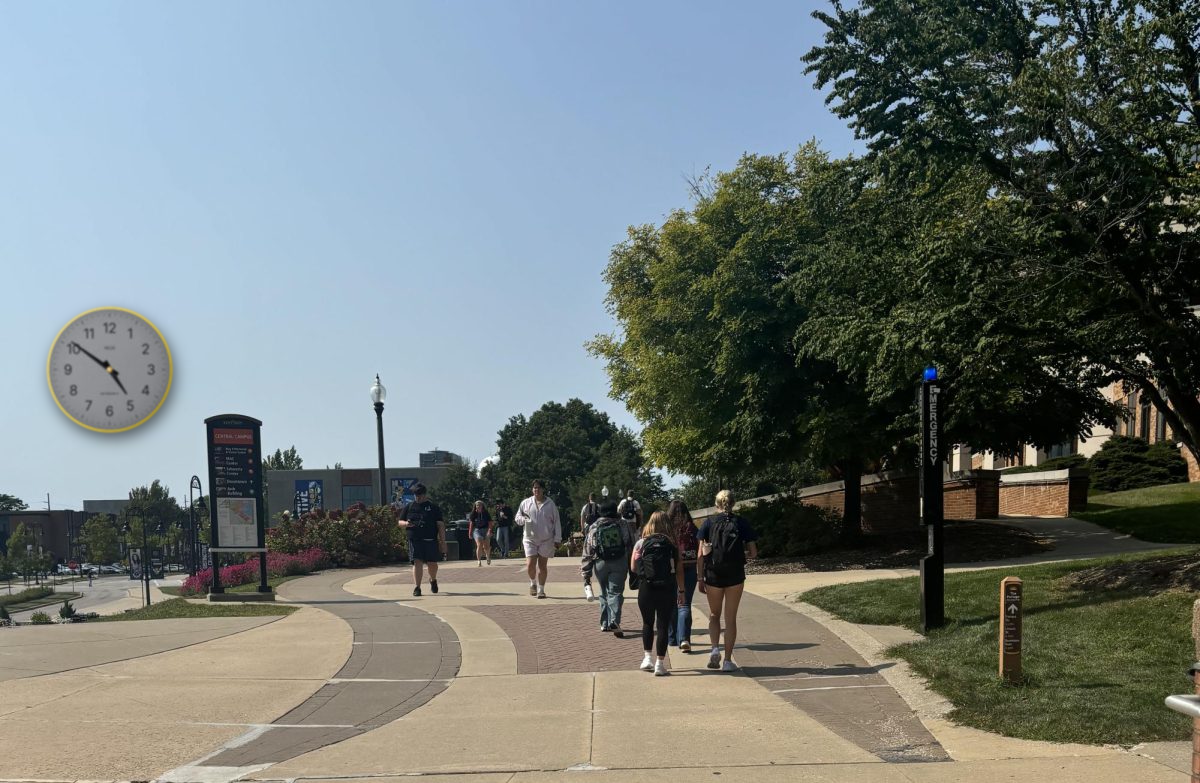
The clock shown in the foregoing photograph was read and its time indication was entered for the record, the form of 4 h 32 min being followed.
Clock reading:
4 h 51 min
